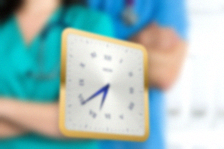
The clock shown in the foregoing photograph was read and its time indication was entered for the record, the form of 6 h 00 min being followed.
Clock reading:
6 h 39 min
